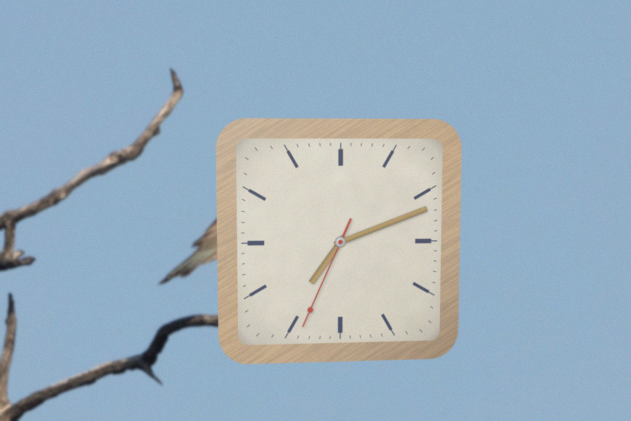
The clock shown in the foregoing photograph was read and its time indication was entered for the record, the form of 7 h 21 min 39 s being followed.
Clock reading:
7 h 11 min 34 s
